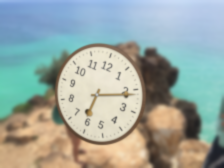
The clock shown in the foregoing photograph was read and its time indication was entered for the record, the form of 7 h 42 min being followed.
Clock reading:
6 h 11 min
